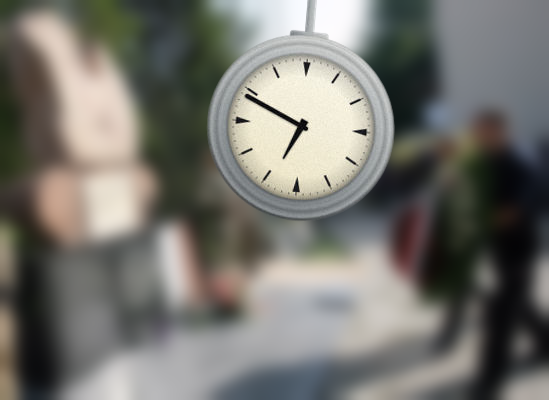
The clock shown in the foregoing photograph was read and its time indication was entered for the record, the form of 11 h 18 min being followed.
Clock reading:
6 h 49 min
